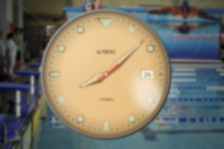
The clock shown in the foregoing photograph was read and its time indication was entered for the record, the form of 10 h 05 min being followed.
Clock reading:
8 h 08 min
